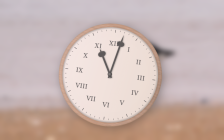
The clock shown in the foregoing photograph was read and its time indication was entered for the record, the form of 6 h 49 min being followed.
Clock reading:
11 h 02 min
